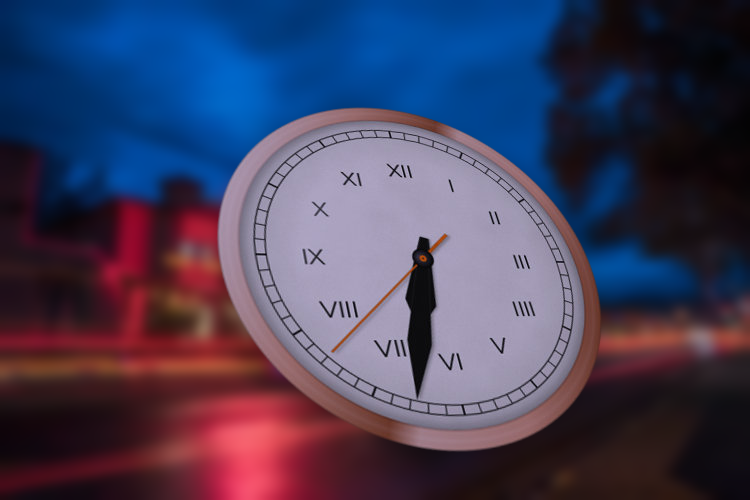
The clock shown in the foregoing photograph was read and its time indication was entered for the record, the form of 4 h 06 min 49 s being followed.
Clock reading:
6 h 32 min 38 s
